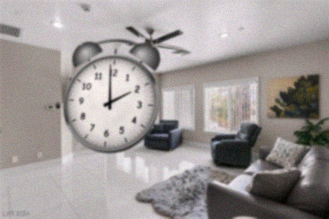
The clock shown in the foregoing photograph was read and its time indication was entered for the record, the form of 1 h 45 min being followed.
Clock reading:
1 h 59 min
